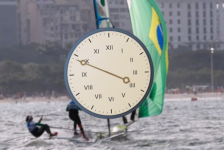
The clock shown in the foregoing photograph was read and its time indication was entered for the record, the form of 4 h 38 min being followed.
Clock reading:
3 h 49 min
